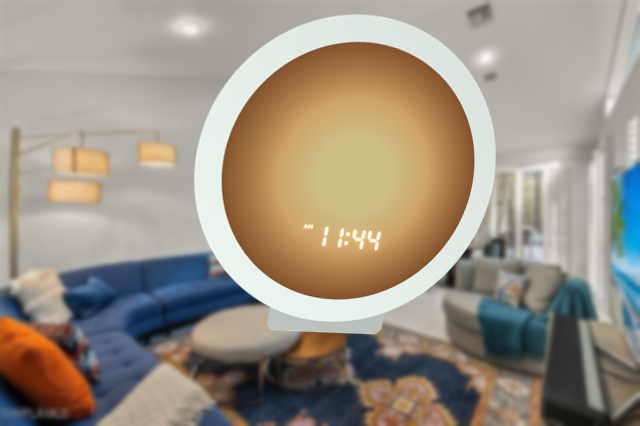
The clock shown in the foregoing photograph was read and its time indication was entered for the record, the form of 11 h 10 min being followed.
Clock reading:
11 h 44 min
